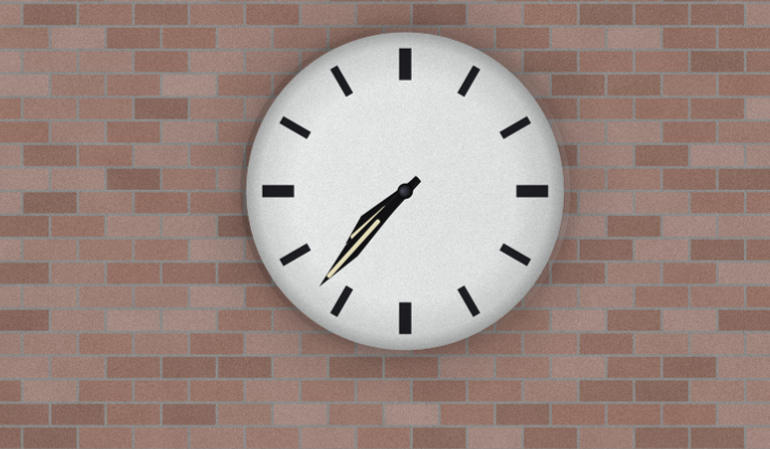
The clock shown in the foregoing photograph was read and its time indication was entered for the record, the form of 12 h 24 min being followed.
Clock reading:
7 h 37 min
